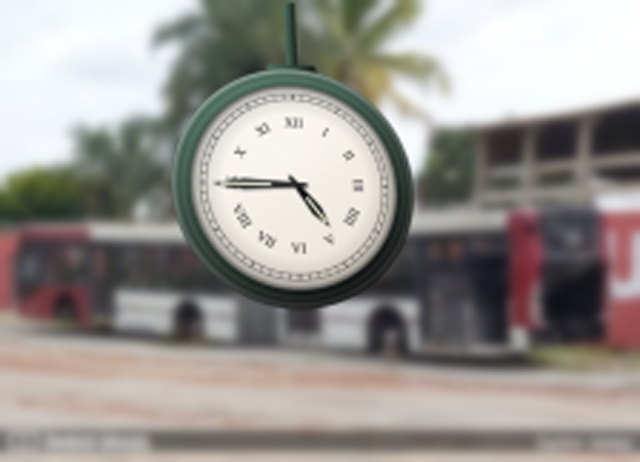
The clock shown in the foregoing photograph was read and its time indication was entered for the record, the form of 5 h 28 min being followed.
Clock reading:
4 h 45 min
